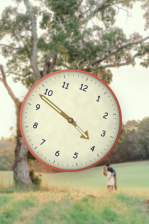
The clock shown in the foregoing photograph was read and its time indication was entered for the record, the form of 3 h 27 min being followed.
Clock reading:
3 h 48 min
